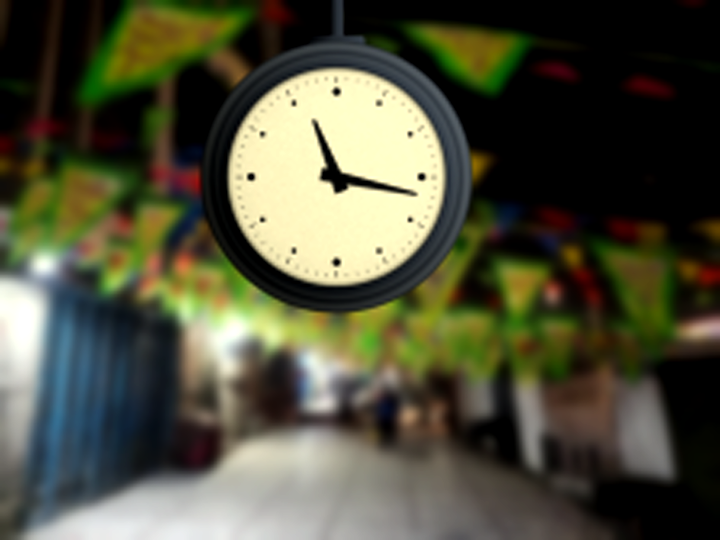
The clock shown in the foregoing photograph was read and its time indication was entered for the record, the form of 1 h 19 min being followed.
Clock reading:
11 h 17 min
